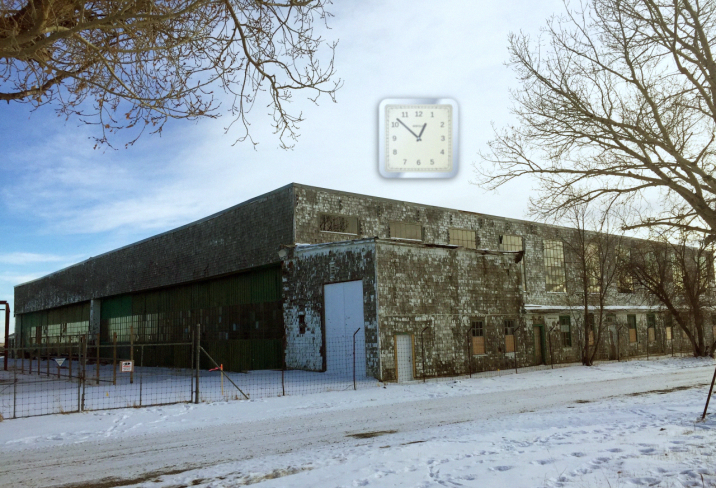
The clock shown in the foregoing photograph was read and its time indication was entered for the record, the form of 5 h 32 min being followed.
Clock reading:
12 h 52 min
